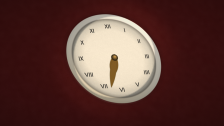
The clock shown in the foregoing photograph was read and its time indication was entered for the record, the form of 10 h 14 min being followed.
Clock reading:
6 h 33 min
